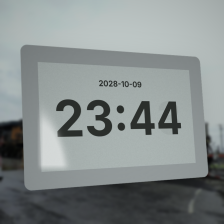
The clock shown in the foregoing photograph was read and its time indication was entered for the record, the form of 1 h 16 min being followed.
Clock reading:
23 h 44 min
